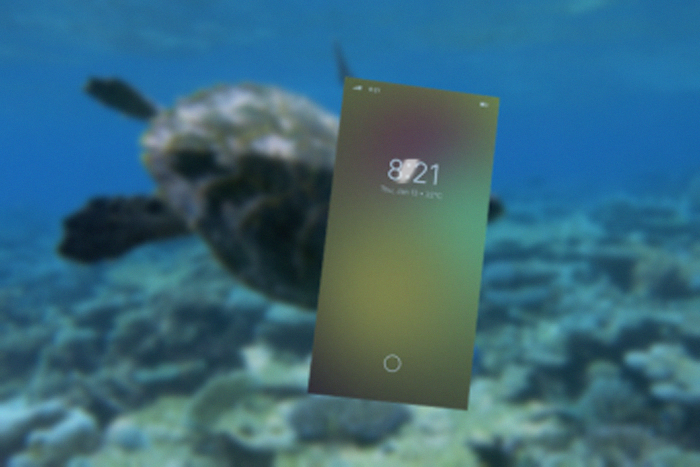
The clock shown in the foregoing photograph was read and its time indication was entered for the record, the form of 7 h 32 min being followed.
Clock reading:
8 h 21 min
